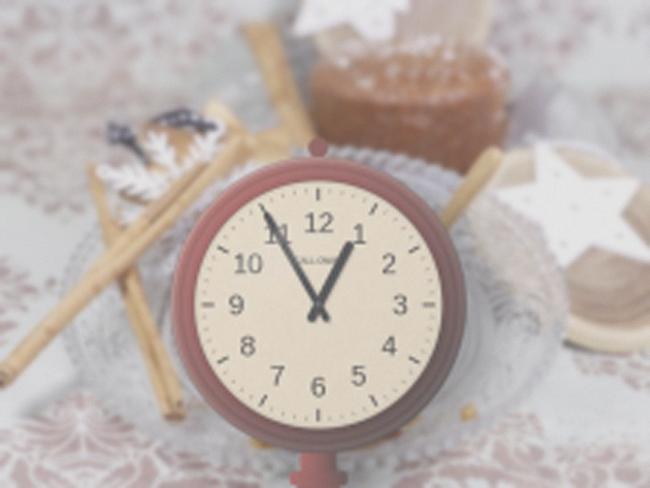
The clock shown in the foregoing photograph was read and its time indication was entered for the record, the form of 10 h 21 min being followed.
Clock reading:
12 h 55 min
